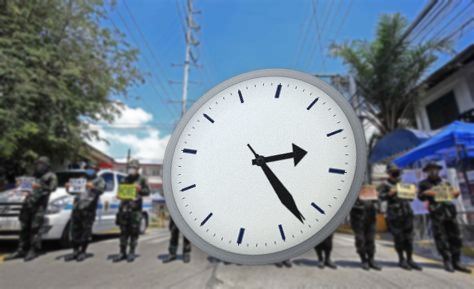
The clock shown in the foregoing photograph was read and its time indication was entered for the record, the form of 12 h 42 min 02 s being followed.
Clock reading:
2 h 22 min 22 s
